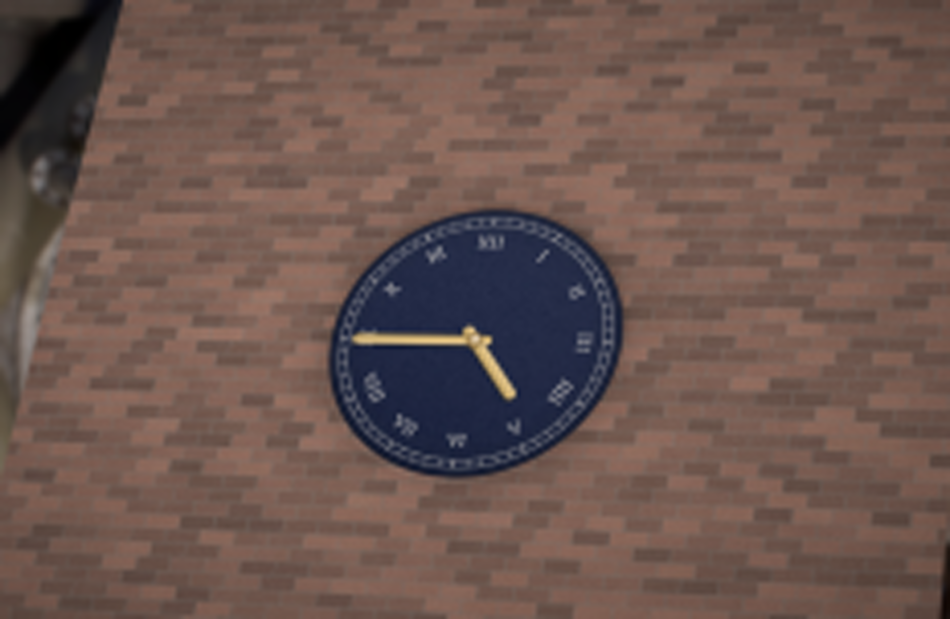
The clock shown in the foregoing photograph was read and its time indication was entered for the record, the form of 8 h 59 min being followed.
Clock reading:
4 h 45 min
